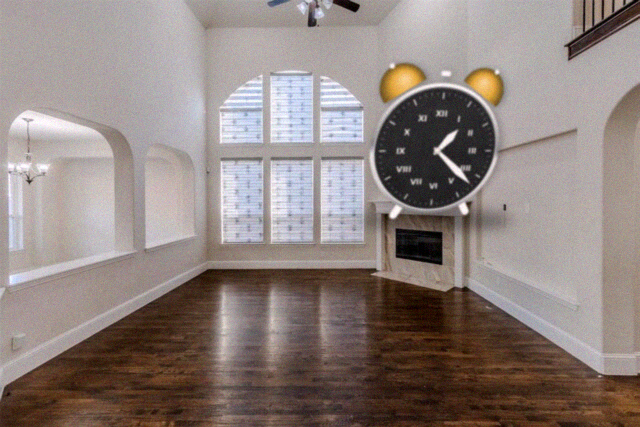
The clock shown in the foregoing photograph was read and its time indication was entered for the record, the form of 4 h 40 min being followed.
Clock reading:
1 h 22 min
